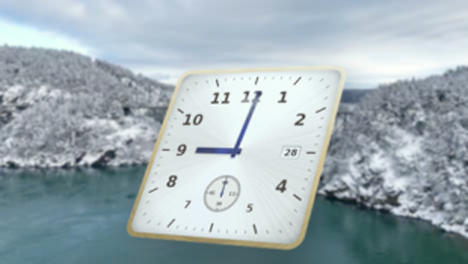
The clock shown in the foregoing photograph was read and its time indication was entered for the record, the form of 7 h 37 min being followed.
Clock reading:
9 h 01 min
